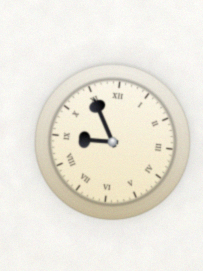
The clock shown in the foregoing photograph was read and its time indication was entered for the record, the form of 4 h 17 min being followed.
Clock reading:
8 h 55 min
